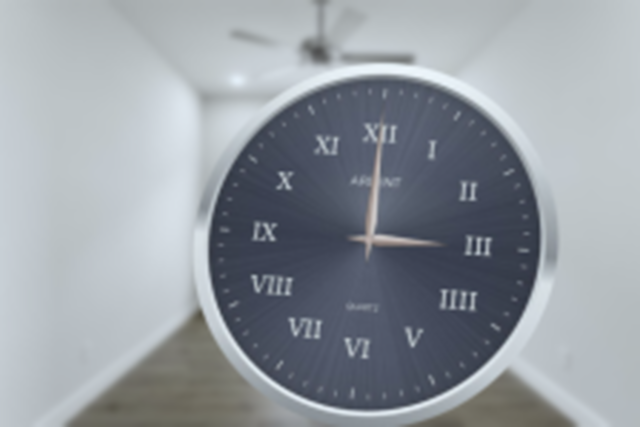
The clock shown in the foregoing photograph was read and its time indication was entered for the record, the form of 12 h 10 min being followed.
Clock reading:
3 h 00 min
